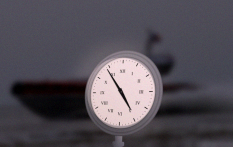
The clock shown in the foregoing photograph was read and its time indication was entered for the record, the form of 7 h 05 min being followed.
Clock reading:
4 h 54 min
